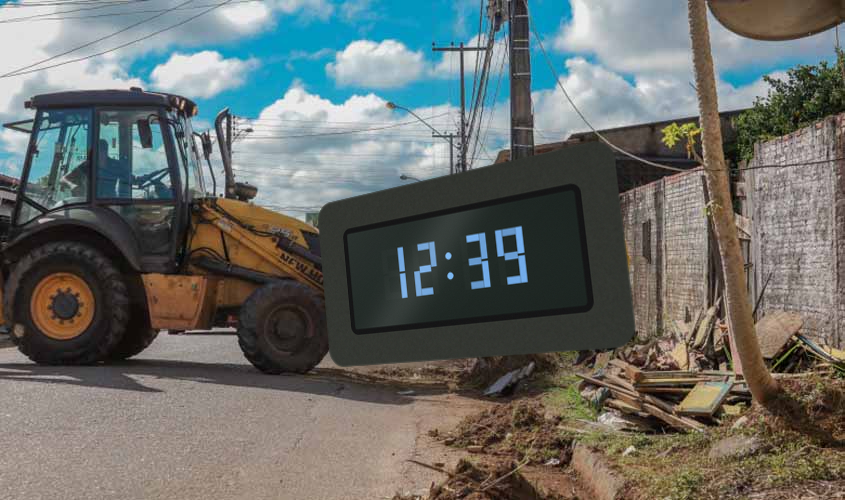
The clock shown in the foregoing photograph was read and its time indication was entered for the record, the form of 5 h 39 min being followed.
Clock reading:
12 h 39 min
